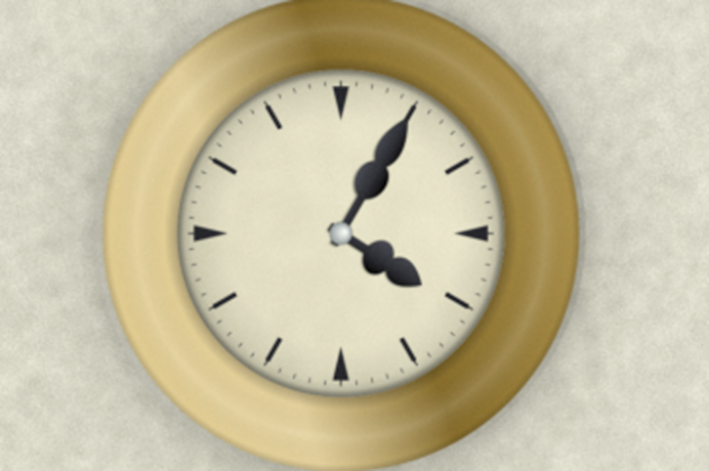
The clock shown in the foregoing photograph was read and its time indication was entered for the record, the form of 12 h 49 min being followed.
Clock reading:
4 h 05 min
